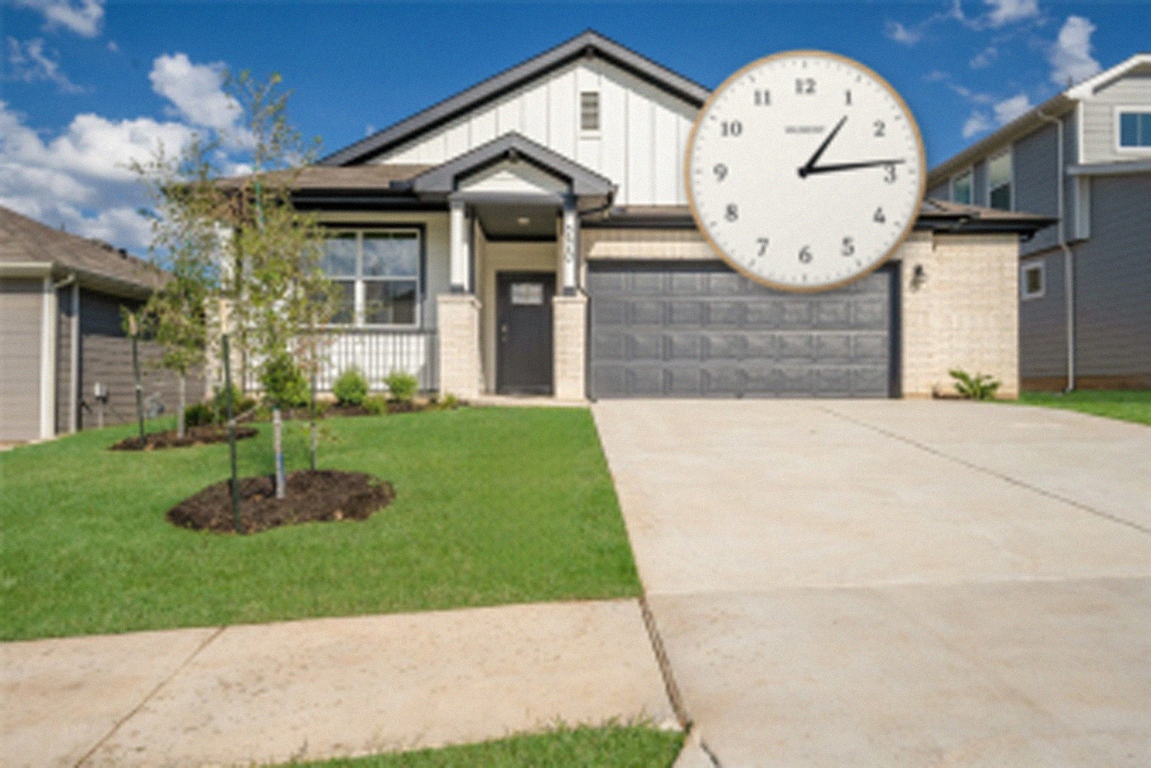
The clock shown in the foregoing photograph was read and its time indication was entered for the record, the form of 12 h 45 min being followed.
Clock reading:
1 h 14 min
